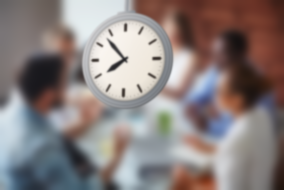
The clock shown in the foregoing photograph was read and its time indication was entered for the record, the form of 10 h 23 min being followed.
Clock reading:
7 h 53 min
